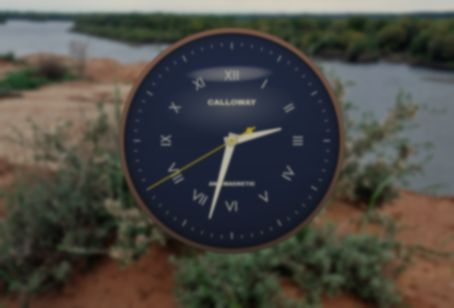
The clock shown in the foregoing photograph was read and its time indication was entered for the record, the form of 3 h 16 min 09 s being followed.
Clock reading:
2 h 32 min 40 s
